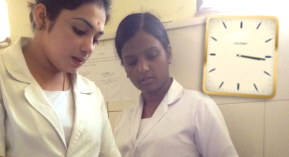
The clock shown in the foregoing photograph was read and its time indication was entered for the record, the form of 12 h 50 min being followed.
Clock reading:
3 h 16 min
